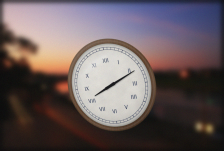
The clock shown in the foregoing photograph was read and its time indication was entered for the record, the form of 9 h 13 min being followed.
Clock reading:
8 h 11 min
